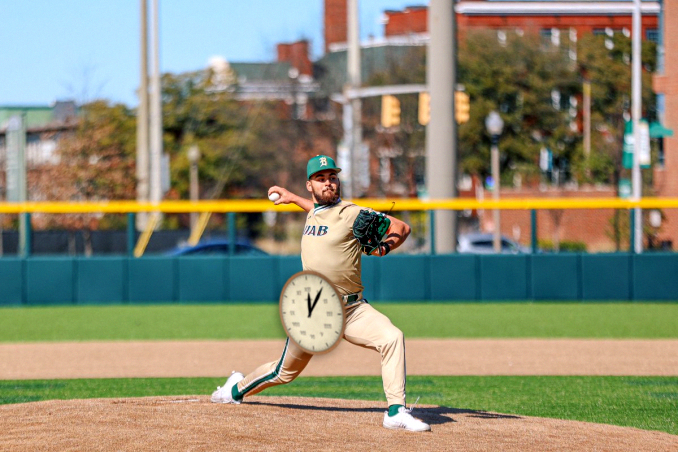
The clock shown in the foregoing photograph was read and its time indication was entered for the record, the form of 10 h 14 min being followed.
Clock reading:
12 h 06 min
